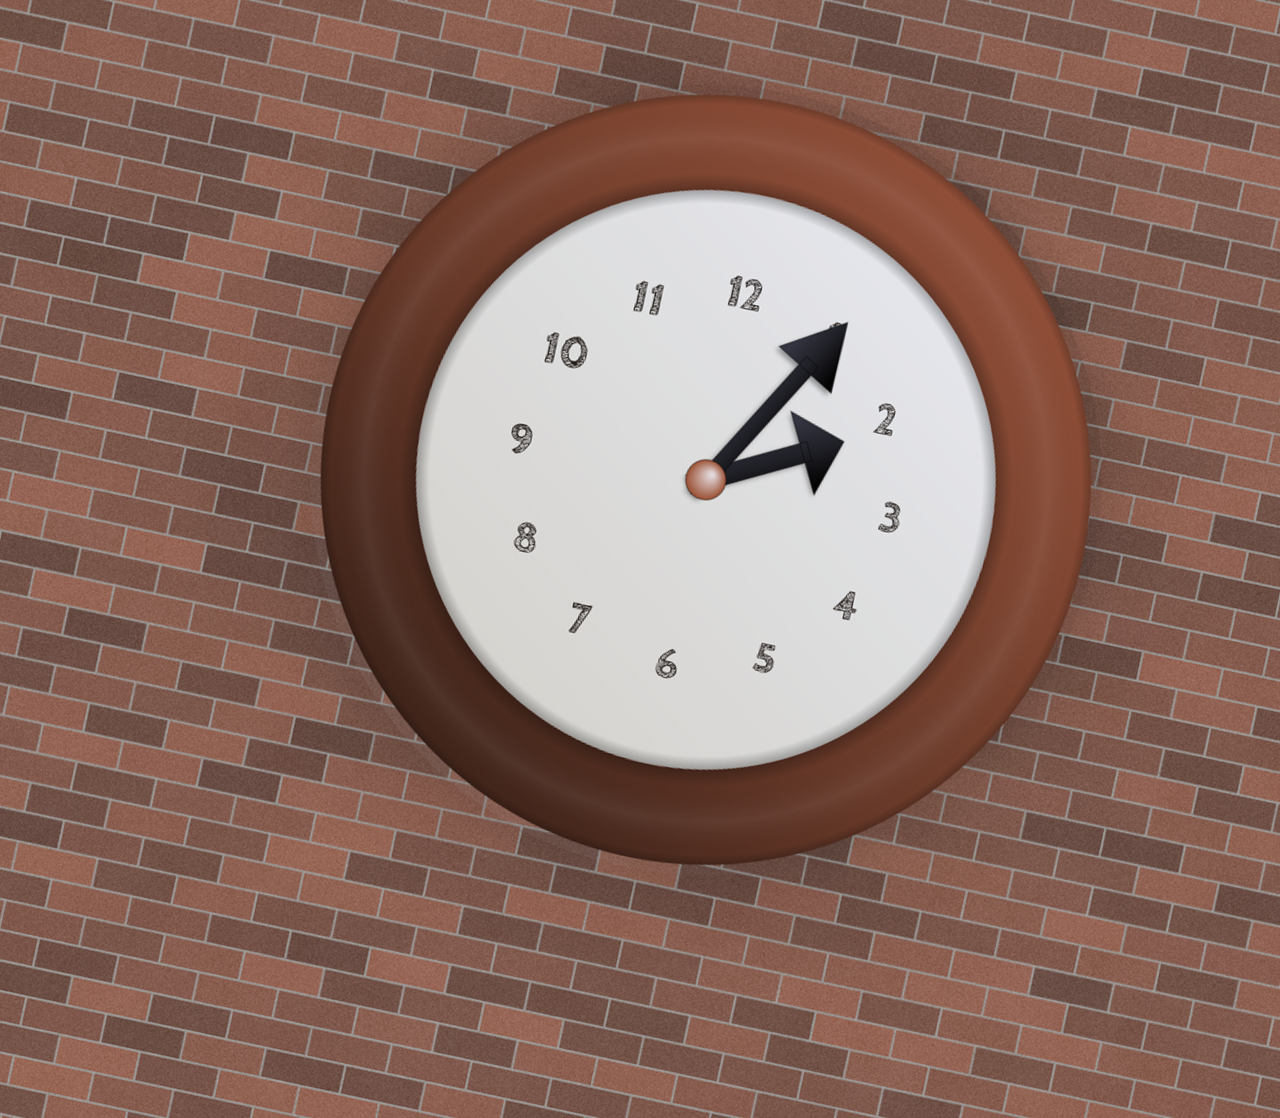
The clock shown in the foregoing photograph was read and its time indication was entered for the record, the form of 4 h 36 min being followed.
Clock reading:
2 h 05 min
